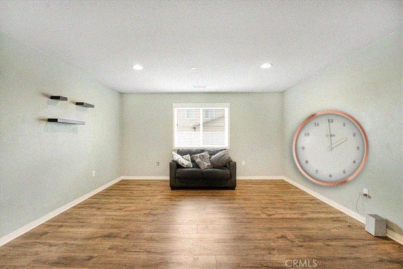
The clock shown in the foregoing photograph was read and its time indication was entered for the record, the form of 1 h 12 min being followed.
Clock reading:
1 h 59 min
